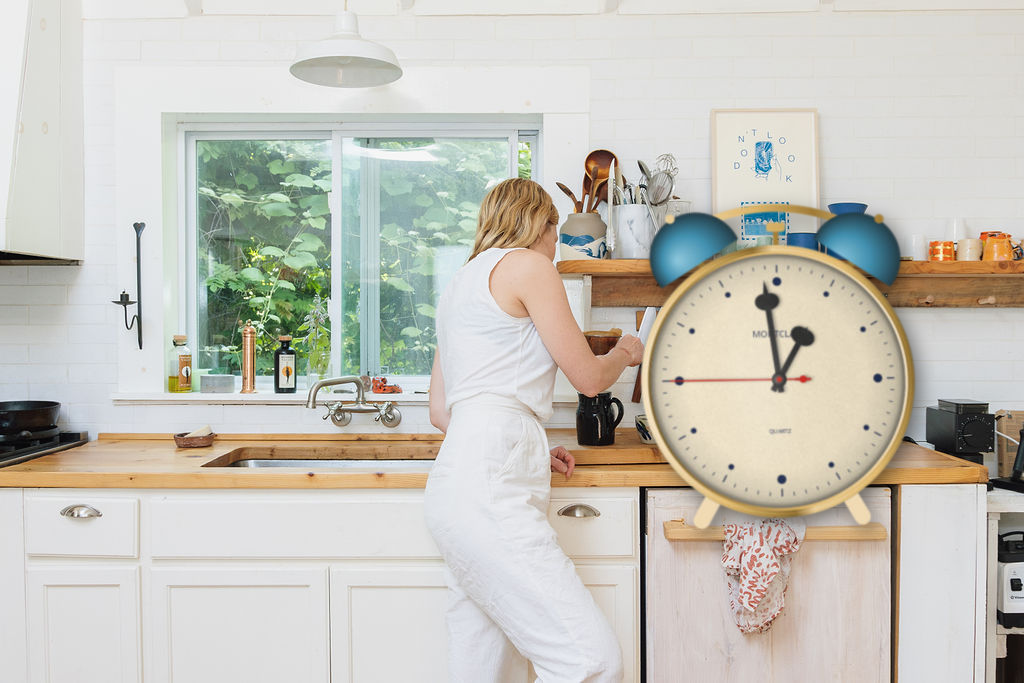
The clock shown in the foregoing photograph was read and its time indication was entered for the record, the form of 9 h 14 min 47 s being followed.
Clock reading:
12 h 58 min 45 s
